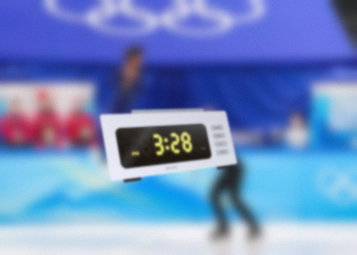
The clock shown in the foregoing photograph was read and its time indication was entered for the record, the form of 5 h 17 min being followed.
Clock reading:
3 h 28 min
